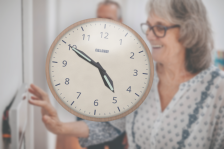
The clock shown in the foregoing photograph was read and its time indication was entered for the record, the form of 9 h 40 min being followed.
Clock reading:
4 h 50 min
